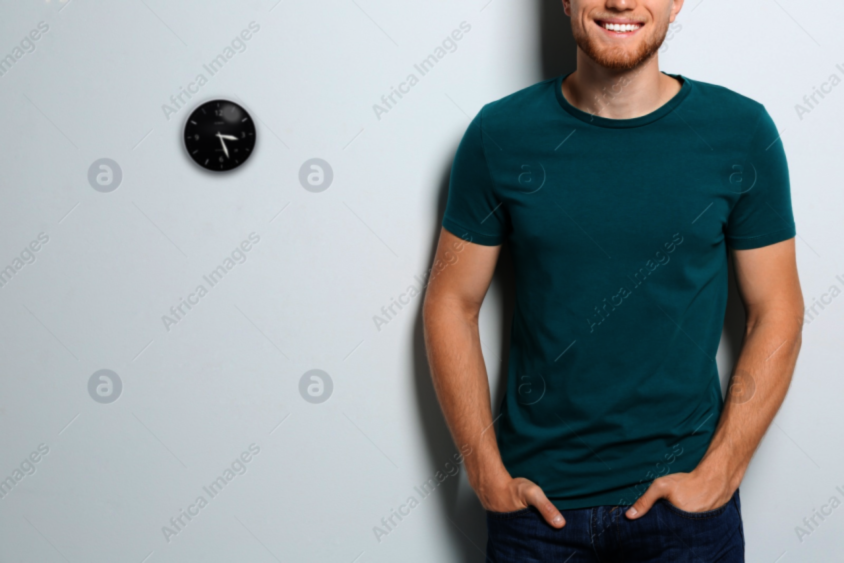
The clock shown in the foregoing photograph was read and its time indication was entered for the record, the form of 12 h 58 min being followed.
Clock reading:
3 h 27 min
